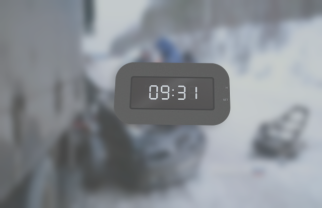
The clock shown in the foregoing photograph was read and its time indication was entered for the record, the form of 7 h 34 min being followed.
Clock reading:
9 h 31 min
